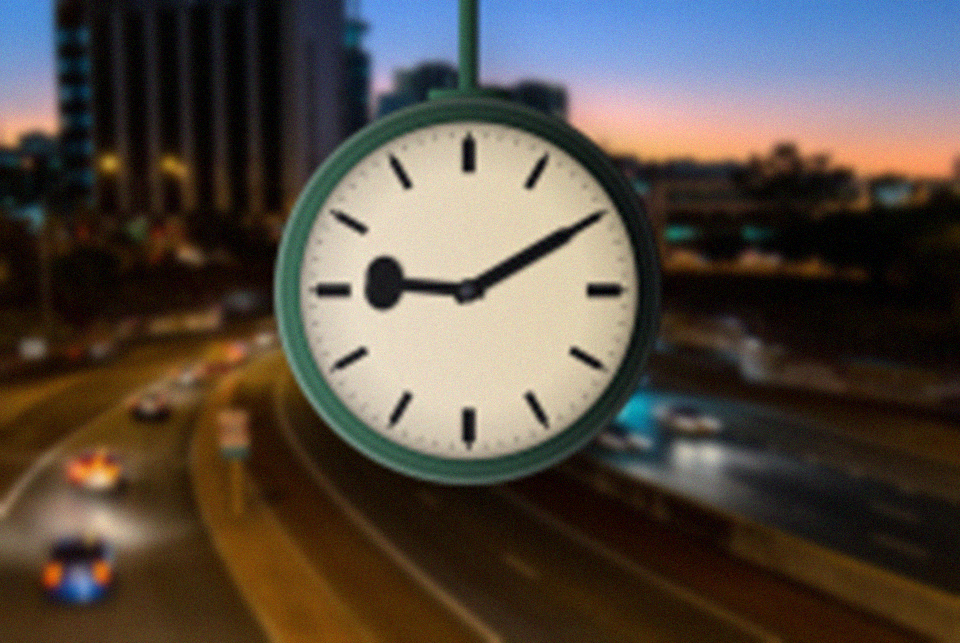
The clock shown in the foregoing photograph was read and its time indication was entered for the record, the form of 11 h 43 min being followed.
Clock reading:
9 h 10 min
